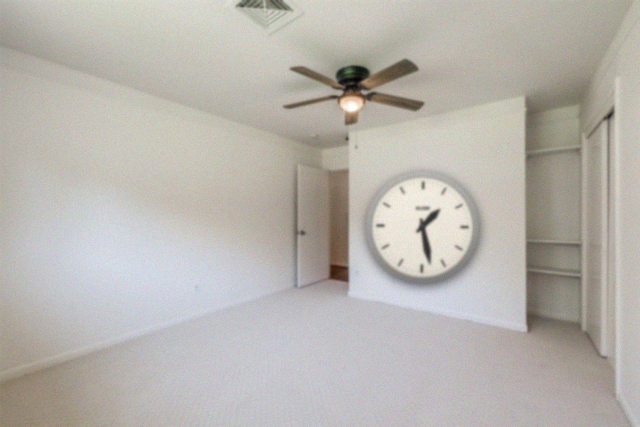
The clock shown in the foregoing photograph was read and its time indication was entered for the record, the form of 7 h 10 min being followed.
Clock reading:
1 h 28 min
